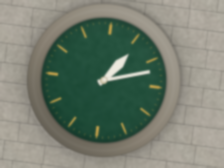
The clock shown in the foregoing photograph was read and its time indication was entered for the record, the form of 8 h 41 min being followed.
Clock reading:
1 h 12 min
